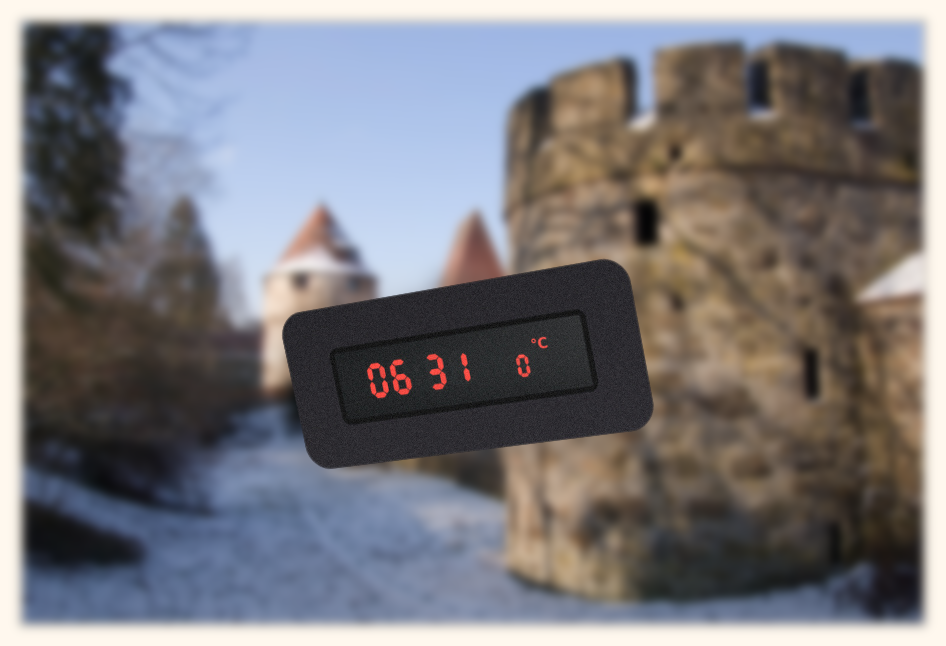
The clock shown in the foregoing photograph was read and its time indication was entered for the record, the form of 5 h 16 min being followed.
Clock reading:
6 h 31 min
